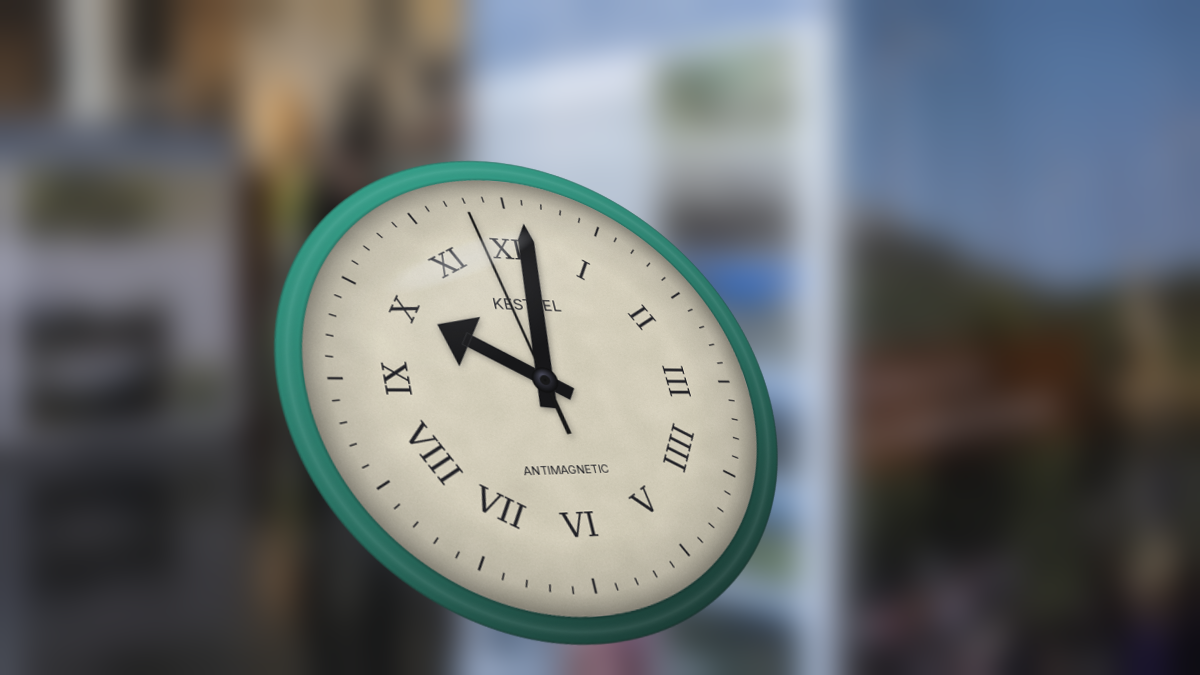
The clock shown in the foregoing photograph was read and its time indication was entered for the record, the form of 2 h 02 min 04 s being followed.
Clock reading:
10 h 00 min 58 s
